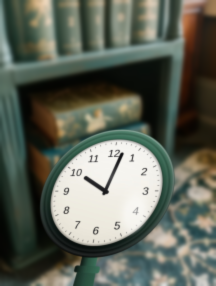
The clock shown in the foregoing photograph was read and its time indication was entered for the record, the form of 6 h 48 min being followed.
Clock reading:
10 h 02 min
